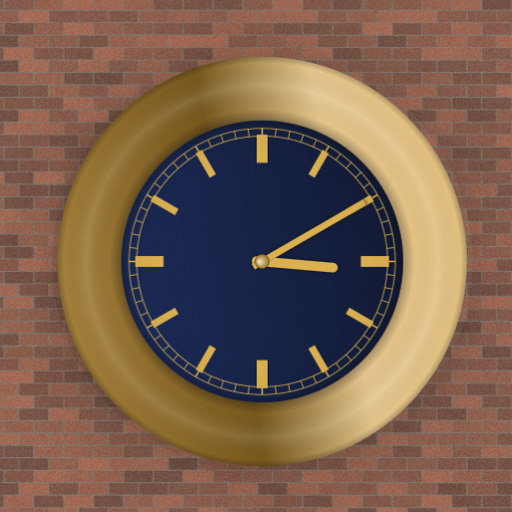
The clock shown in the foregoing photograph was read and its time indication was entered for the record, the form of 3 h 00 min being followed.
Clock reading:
3 h 10 min
